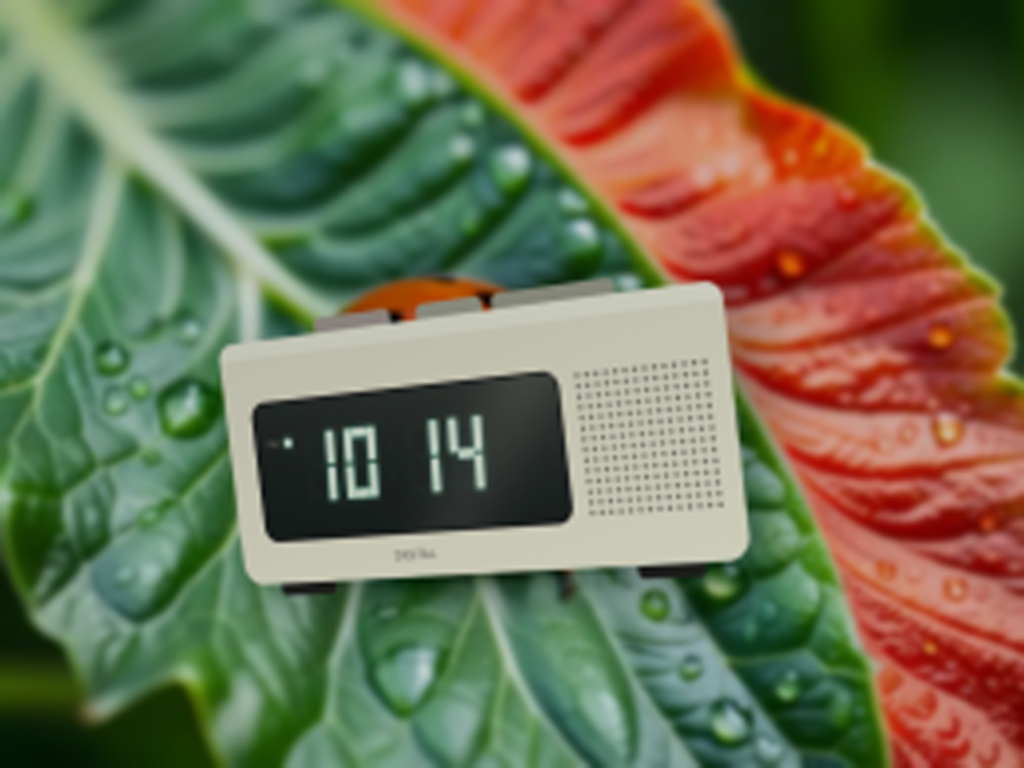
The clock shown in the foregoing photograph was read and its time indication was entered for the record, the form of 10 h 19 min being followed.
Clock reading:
10 h 14 min
